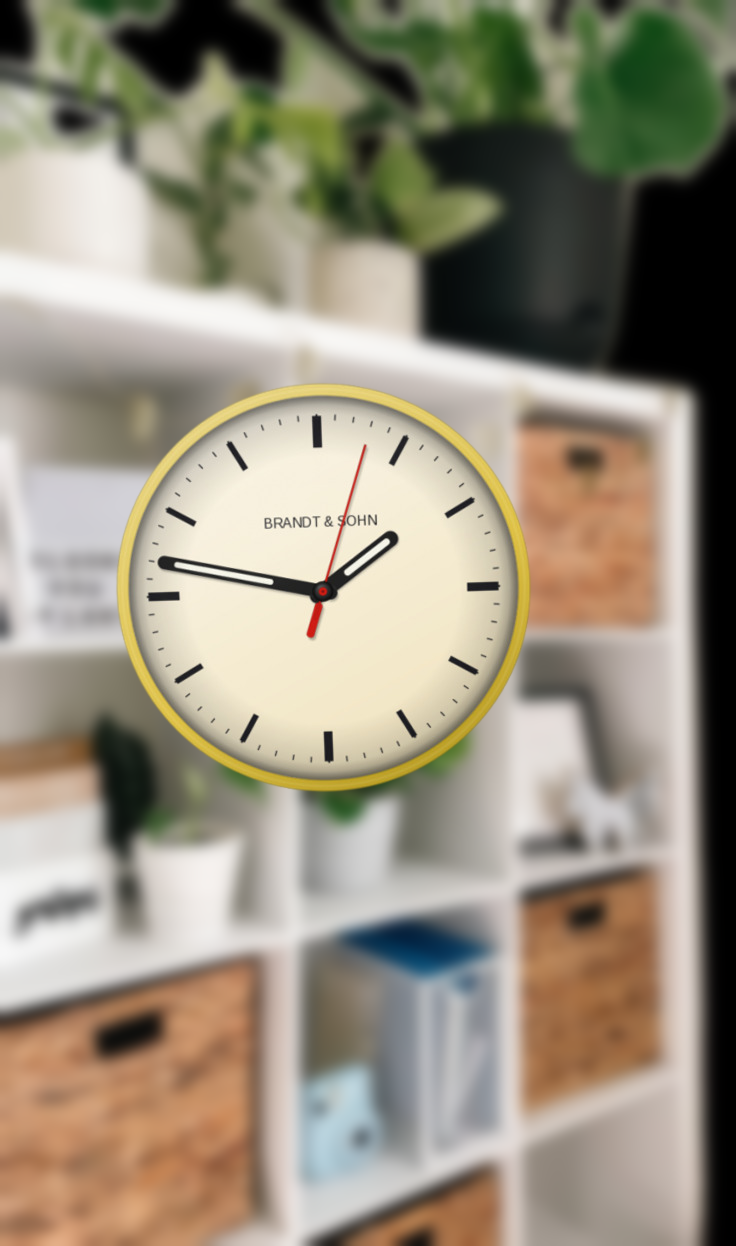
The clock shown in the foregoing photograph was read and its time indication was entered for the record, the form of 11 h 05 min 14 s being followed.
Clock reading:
1 h 47 min 03 s
